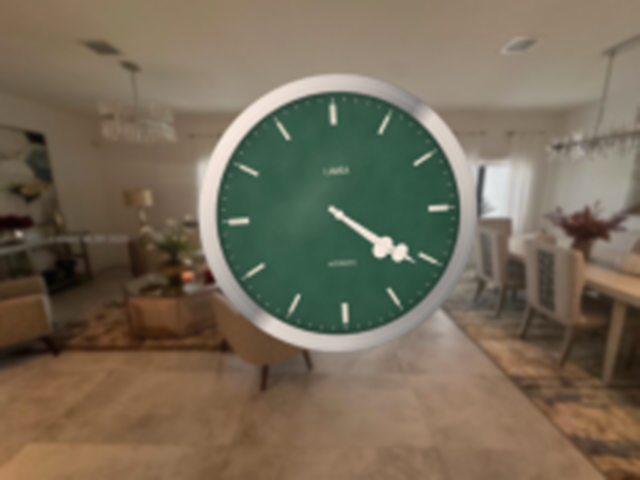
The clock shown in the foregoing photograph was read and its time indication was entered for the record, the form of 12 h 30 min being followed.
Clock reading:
4 h 21 min
